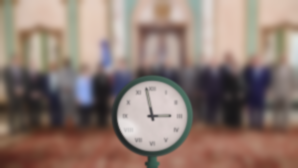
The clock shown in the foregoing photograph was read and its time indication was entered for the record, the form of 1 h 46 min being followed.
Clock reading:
2 h 58 min
